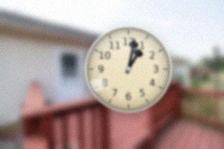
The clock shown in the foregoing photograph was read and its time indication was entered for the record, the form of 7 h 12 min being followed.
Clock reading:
1 h 02 min
